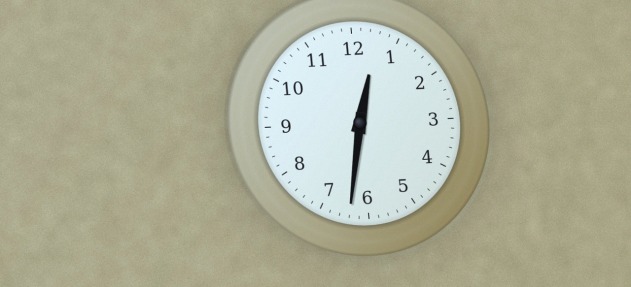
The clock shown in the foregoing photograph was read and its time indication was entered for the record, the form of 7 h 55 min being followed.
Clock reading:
12 h 32 min
